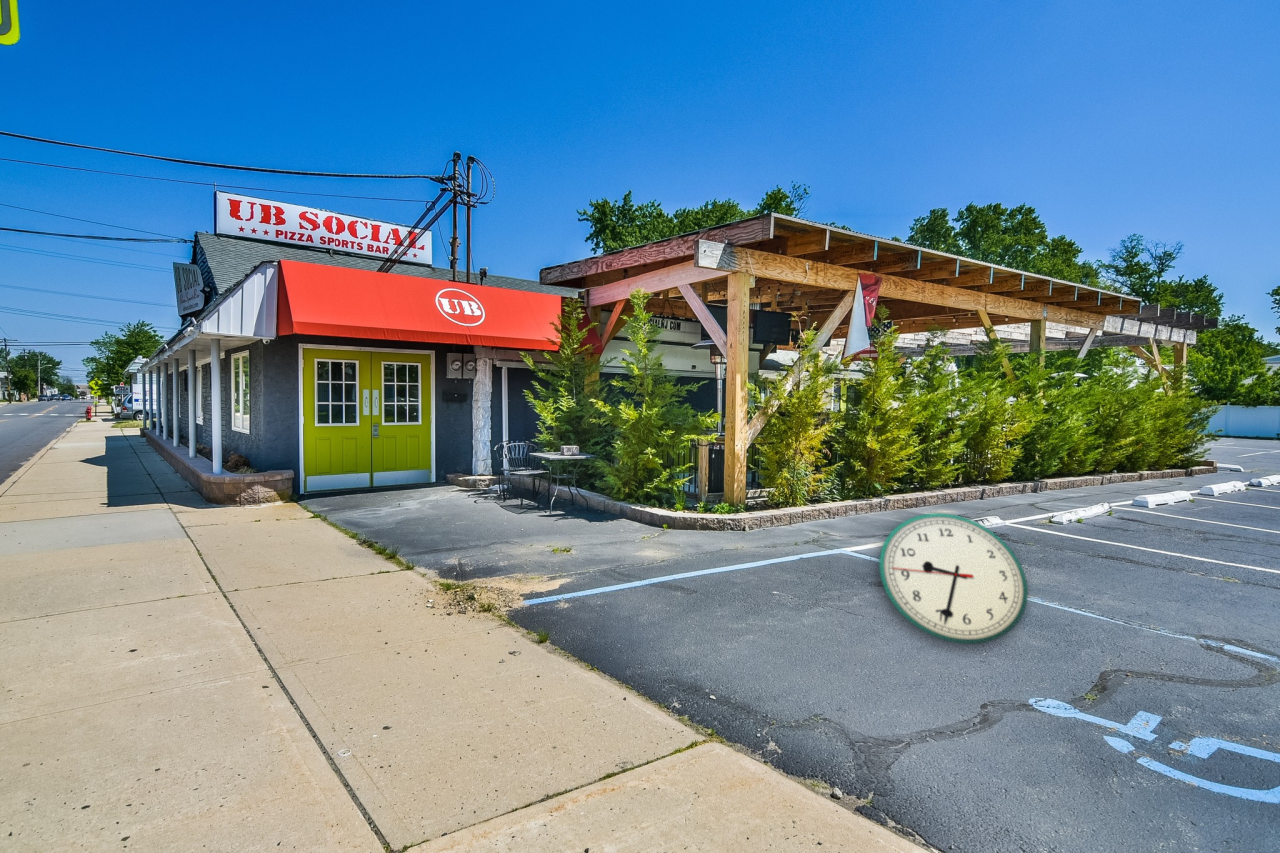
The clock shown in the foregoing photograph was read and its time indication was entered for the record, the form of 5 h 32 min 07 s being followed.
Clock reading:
9 h 33 min 46 s
